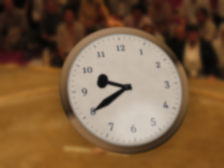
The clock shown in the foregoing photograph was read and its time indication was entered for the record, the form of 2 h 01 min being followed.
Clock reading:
9 h 40 min
